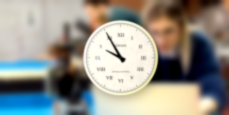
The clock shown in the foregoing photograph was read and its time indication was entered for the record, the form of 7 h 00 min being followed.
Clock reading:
9 h 55 min
